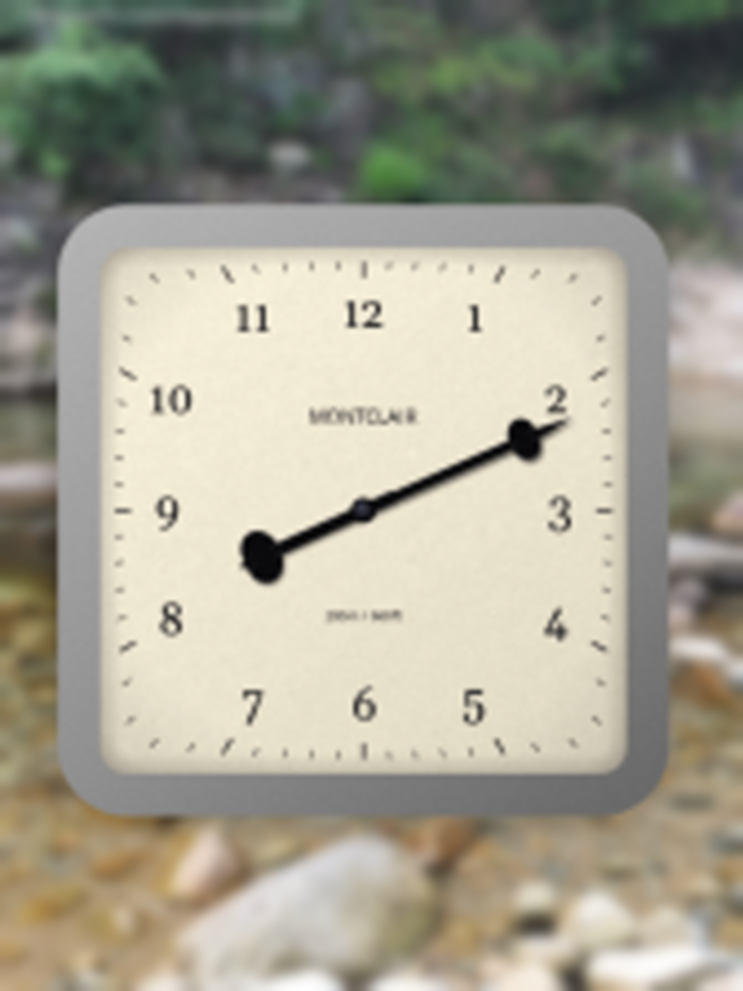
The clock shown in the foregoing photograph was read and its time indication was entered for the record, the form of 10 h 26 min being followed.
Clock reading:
8 h 11 min
